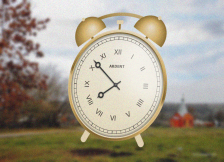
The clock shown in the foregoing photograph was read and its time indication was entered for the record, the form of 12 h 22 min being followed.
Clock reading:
7 h 52 min
